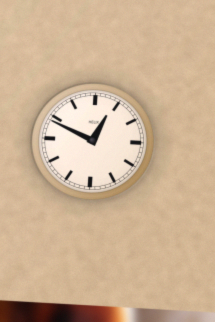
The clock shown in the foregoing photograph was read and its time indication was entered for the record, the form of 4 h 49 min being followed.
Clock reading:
12 h 49 min
